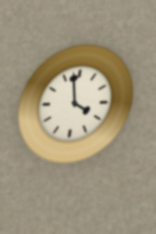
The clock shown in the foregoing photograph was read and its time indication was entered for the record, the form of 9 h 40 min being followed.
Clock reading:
3 h 58 min
